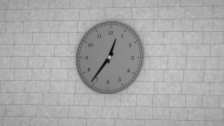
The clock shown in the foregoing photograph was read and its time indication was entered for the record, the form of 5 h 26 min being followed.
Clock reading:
12 h 36 min
